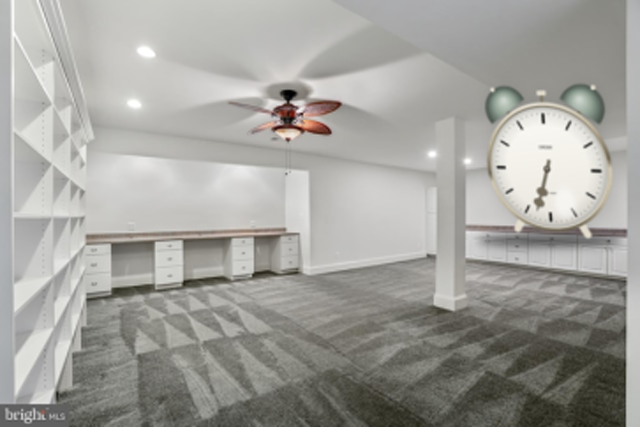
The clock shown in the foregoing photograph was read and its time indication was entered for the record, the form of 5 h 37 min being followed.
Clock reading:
6 h 33 min
